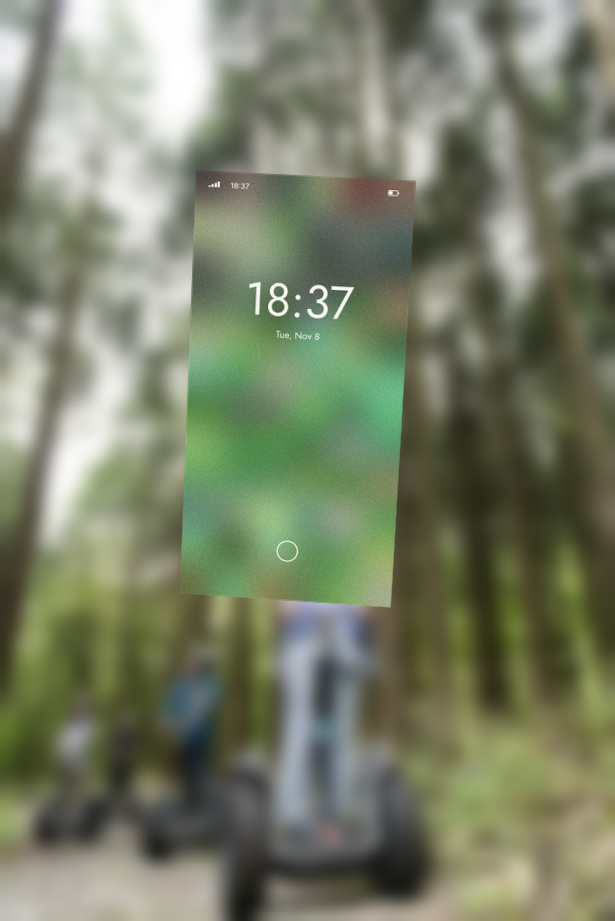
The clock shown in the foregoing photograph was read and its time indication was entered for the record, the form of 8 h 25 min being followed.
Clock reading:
18 h 37 min
